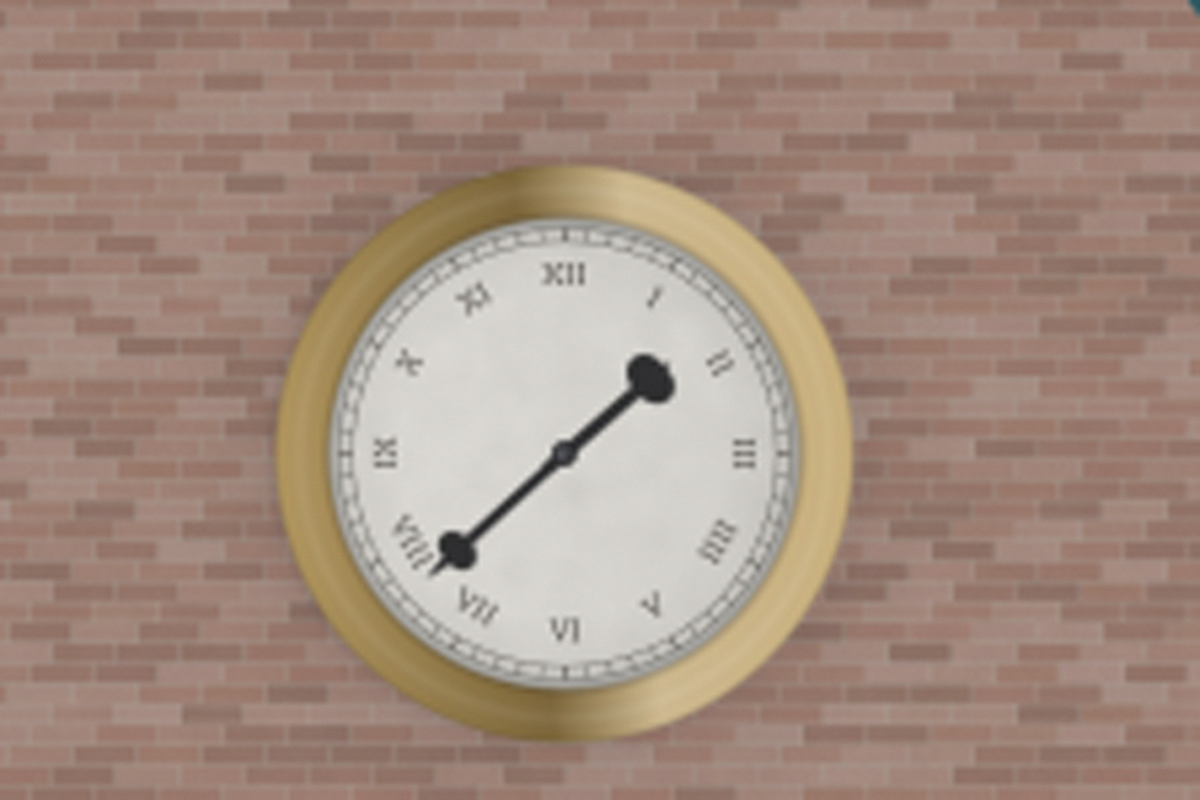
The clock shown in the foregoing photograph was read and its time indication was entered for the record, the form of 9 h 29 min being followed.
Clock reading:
1 h 38 min
